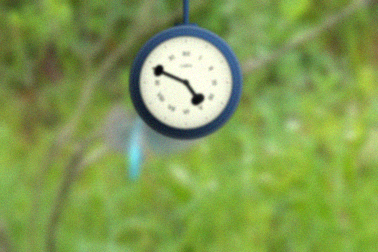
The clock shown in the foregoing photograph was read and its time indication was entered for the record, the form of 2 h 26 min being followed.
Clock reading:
4 h 49 min
